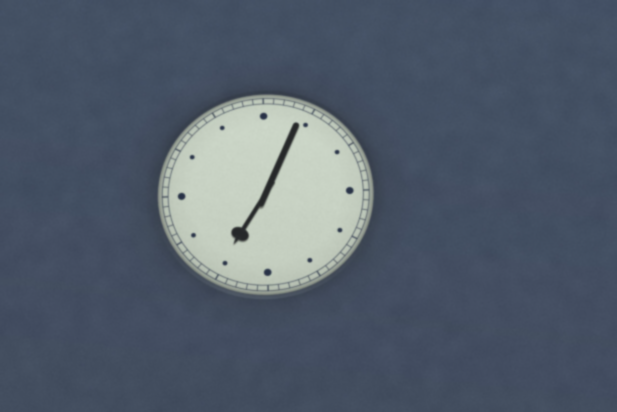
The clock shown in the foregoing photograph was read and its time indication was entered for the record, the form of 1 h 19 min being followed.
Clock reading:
7 h 04 min
